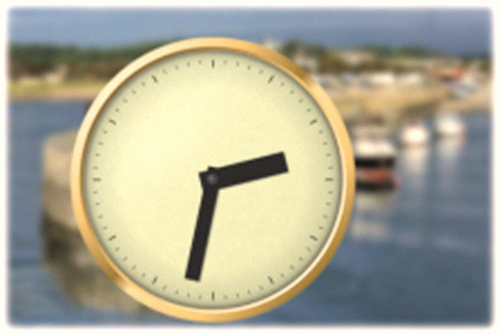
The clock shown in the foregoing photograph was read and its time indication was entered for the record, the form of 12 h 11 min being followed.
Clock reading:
2 h 32 min
